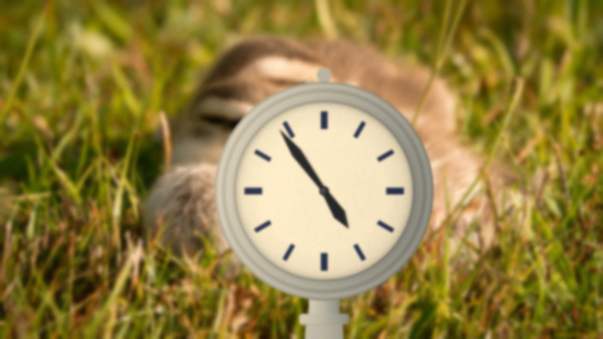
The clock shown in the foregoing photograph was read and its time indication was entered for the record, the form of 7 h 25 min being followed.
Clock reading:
4 h 54 min
